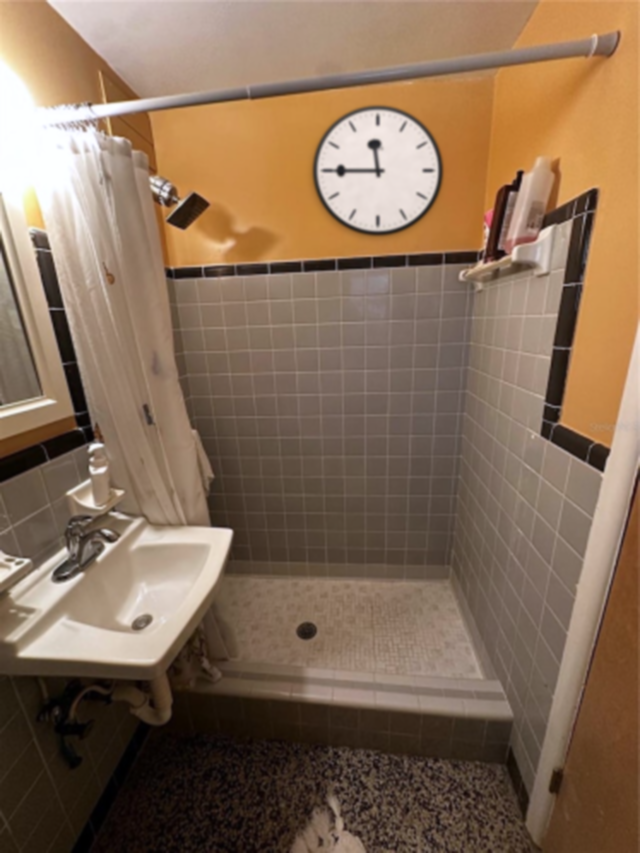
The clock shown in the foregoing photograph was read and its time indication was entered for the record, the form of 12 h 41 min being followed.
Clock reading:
11 h 45 min
